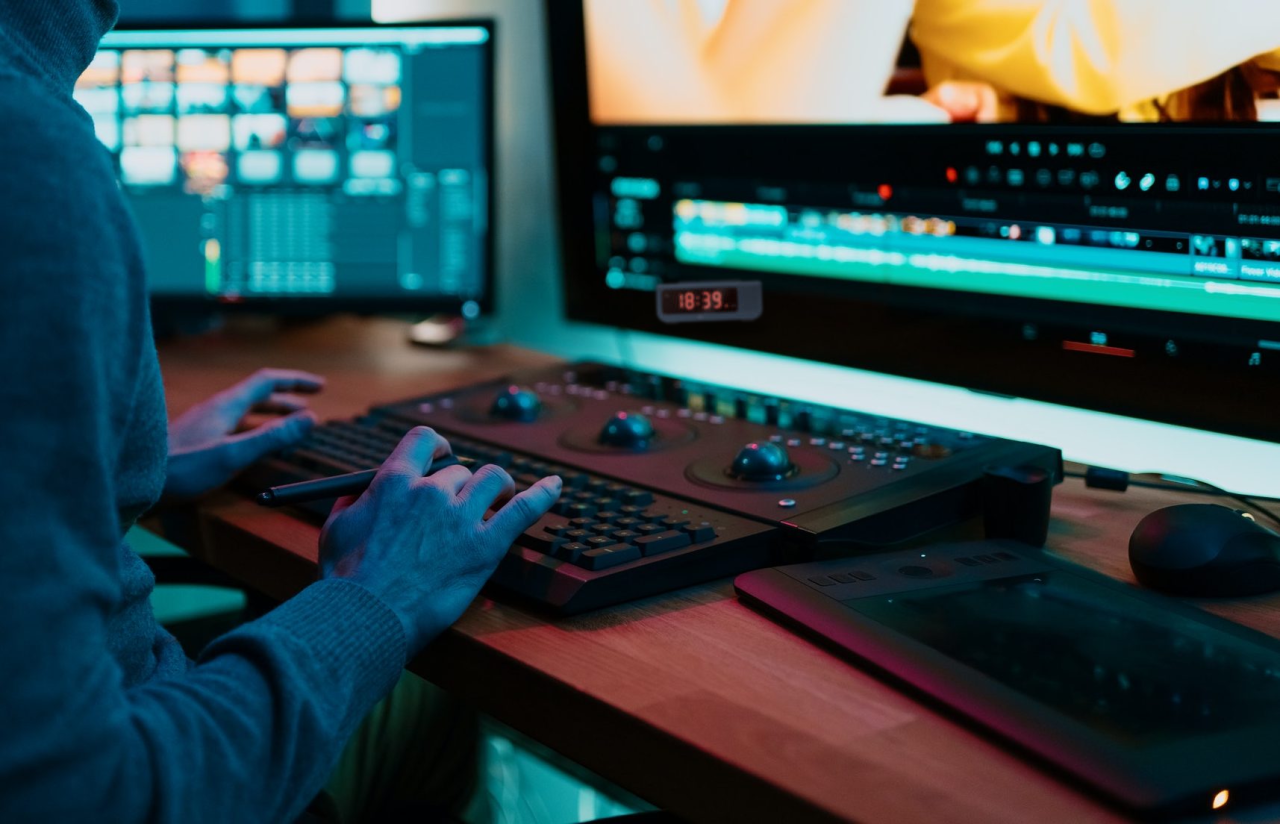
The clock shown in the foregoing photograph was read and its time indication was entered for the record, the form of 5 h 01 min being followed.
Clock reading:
18 h 39 min
